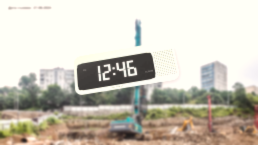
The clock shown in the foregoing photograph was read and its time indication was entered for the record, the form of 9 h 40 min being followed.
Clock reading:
12 h 46 min
